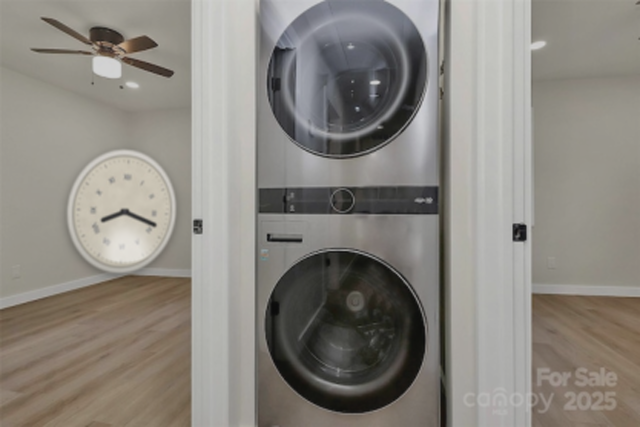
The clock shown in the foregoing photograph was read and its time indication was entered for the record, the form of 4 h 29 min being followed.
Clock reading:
8 h 18 min
